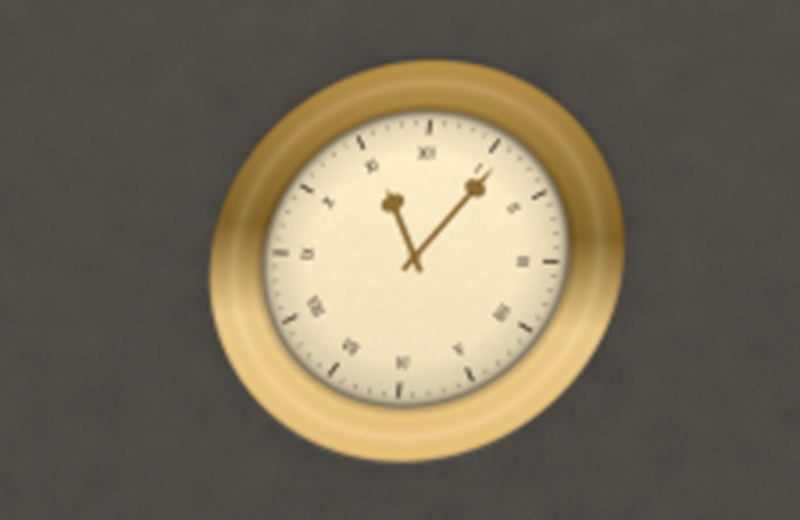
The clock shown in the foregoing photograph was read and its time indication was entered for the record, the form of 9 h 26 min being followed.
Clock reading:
11 h 06 min
